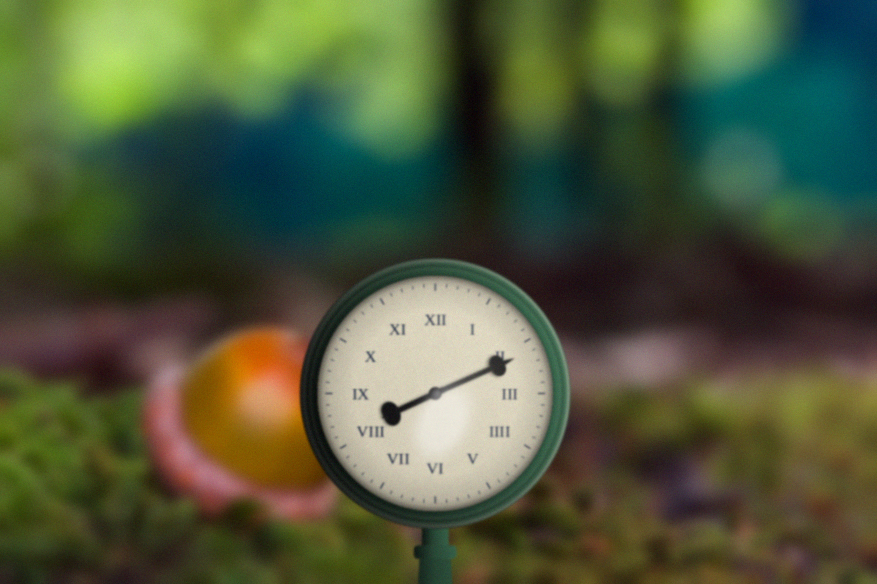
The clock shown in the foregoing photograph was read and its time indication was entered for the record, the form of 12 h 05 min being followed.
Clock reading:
8 h 11 min
